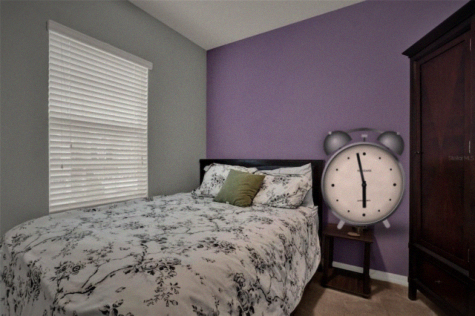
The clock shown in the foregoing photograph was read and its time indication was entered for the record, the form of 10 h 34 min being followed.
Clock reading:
5 h 58 min
